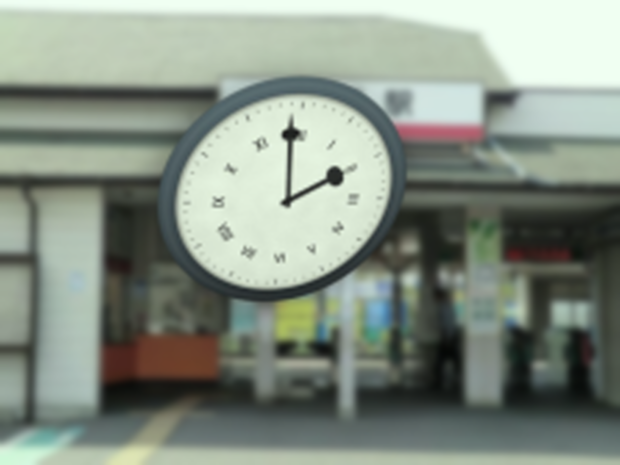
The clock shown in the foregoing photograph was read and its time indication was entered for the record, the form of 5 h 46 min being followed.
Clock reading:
1 h 59 min
